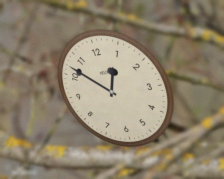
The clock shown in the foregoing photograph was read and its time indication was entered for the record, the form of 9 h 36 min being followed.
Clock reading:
12 h 52 min
